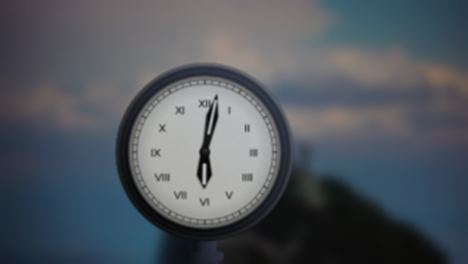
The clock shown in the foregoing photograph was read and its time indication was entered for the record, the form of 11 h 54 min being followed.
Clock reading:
6 h 02 min
